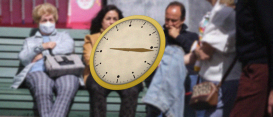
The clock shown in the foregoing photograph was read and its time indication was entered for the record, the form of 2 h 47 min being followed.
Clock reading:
9 h 16 min
